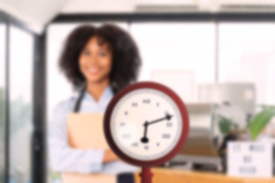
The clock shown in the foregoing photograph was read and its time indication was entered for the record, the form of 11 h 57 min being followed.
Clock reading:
6 h 12 min
